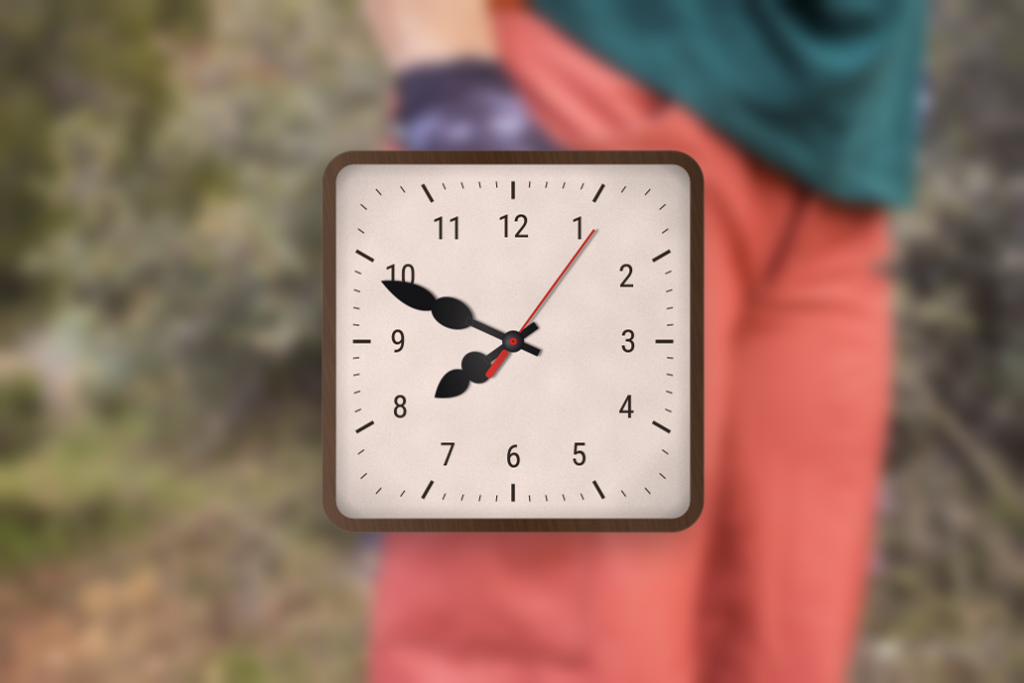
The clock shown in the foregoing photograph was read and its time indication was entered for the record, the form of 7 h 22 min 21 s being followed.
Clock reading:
7 h 49 min 06 s
